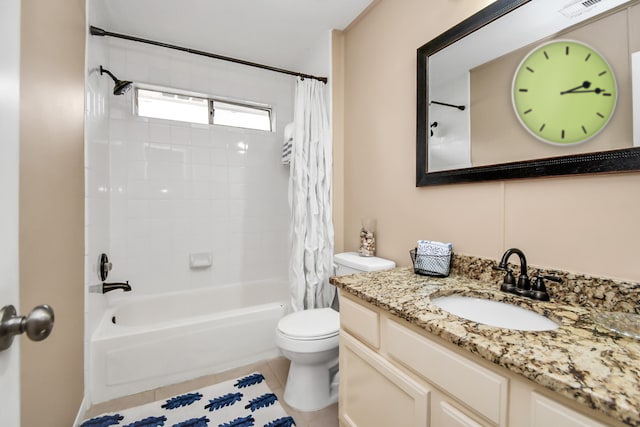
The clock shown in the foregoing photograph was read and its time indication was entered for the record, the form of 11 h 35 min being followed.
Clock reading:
2 h 14 min
